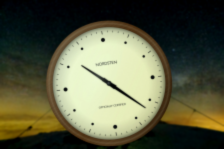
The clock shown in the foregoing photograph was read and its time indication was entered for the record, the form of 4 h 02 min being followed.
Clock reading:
10 h 22 min
